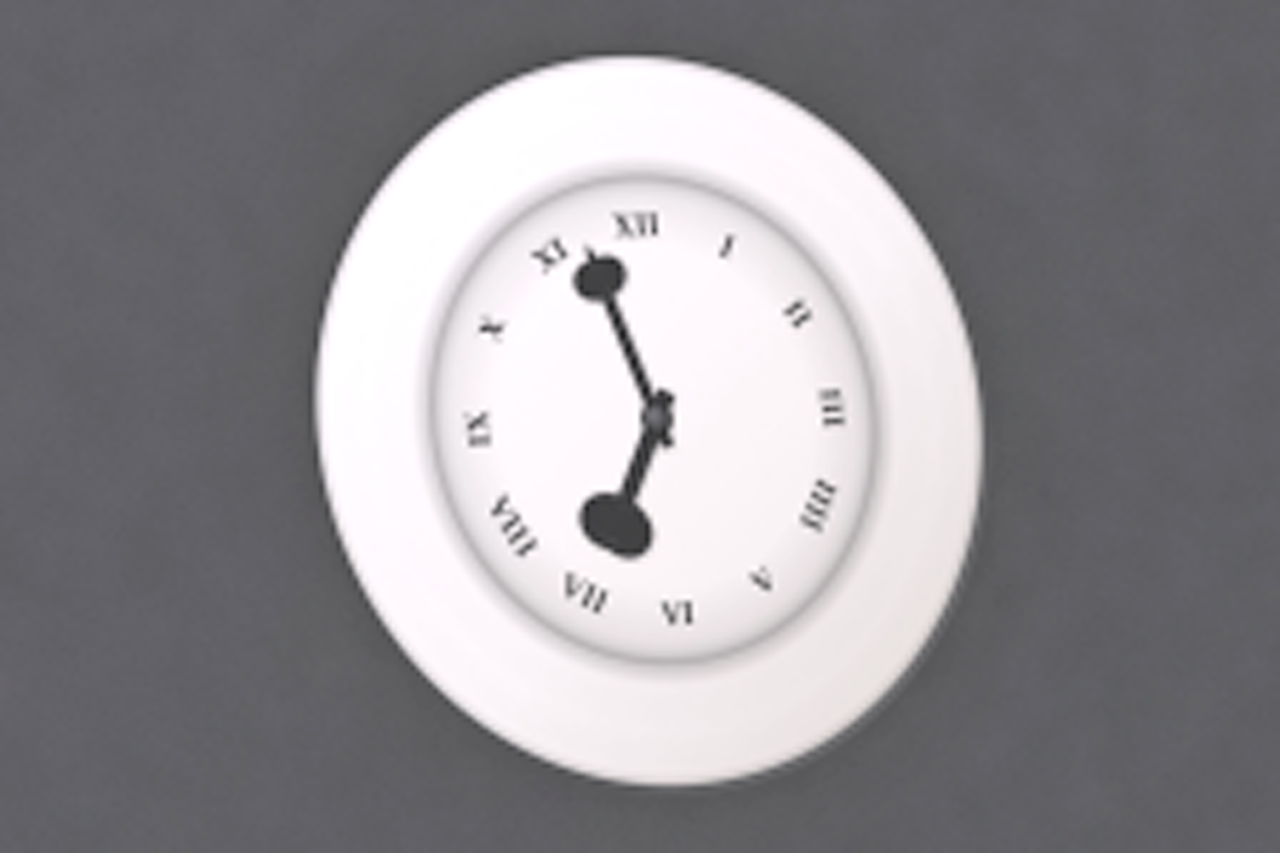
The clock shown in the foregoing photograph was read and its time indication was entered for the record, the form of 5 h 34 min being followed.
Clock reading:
6 h 57 min
